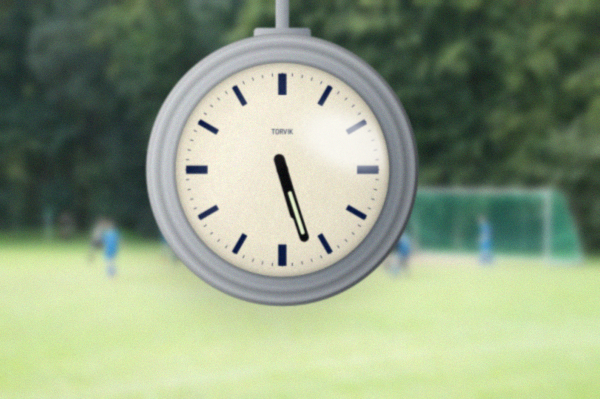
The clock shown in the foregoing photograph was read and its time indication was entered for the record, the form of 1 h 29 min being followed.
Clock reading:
5 h 27 min
